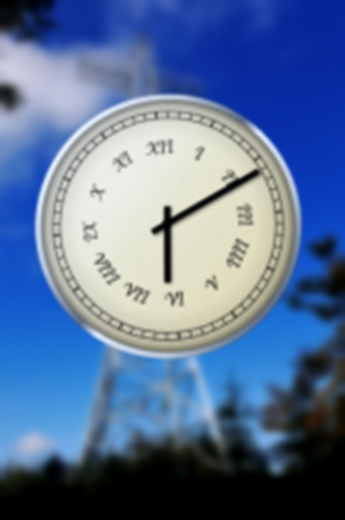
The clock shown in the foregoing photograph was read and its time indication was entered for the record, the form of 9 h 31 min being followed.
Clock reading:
6 h 11 min
